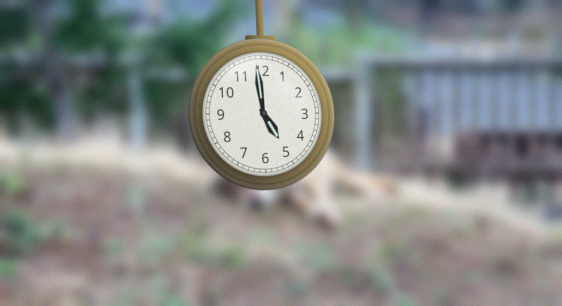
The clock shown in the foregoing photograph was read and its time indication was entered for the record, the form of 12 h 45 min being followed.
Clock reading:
4 h 59 min
